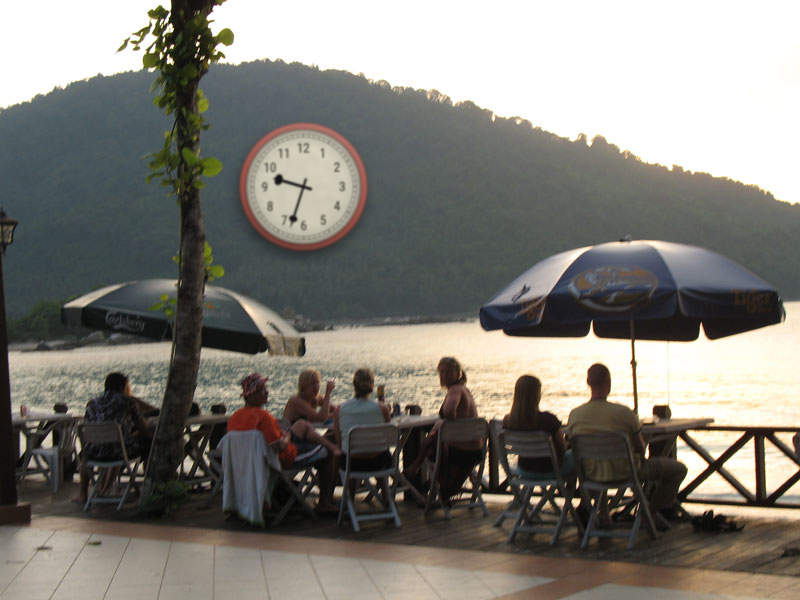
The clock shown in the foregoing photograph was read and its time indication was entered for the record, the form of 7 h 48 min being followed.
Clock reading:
9 h 33 min
